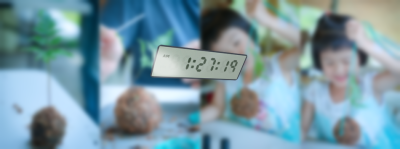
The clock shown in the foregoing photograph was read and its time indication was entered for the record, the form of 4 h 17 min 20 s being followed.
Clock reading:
1 h 27 min 19 s
